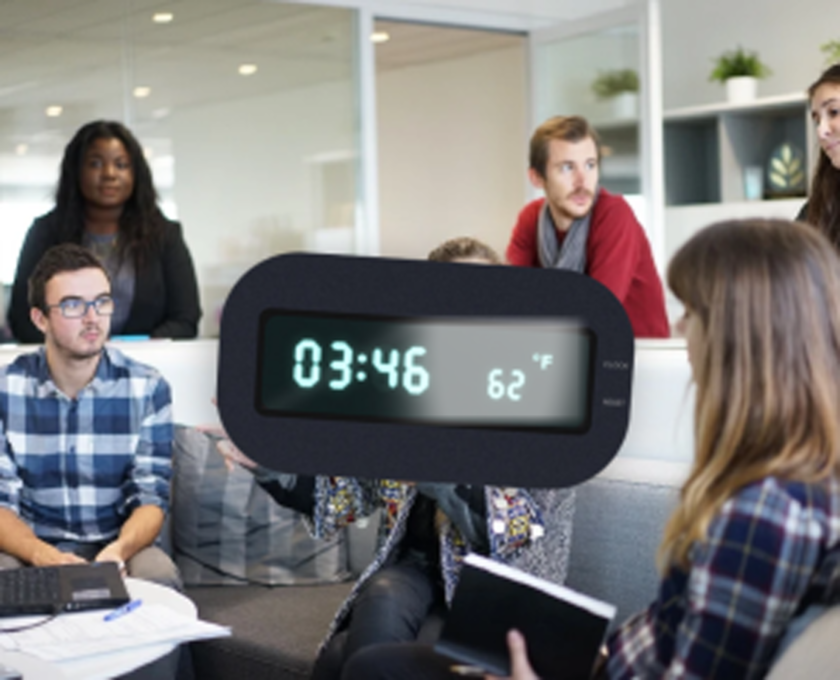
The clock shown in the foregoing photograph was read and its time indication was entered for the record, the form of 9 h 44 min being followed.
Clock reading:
3 h 46 min
